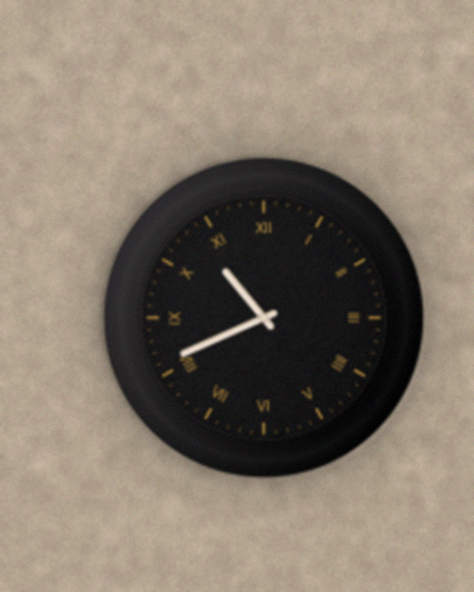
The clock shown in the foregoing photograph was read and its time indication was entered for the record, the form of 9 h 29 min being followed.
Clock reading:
10 h 41 min
